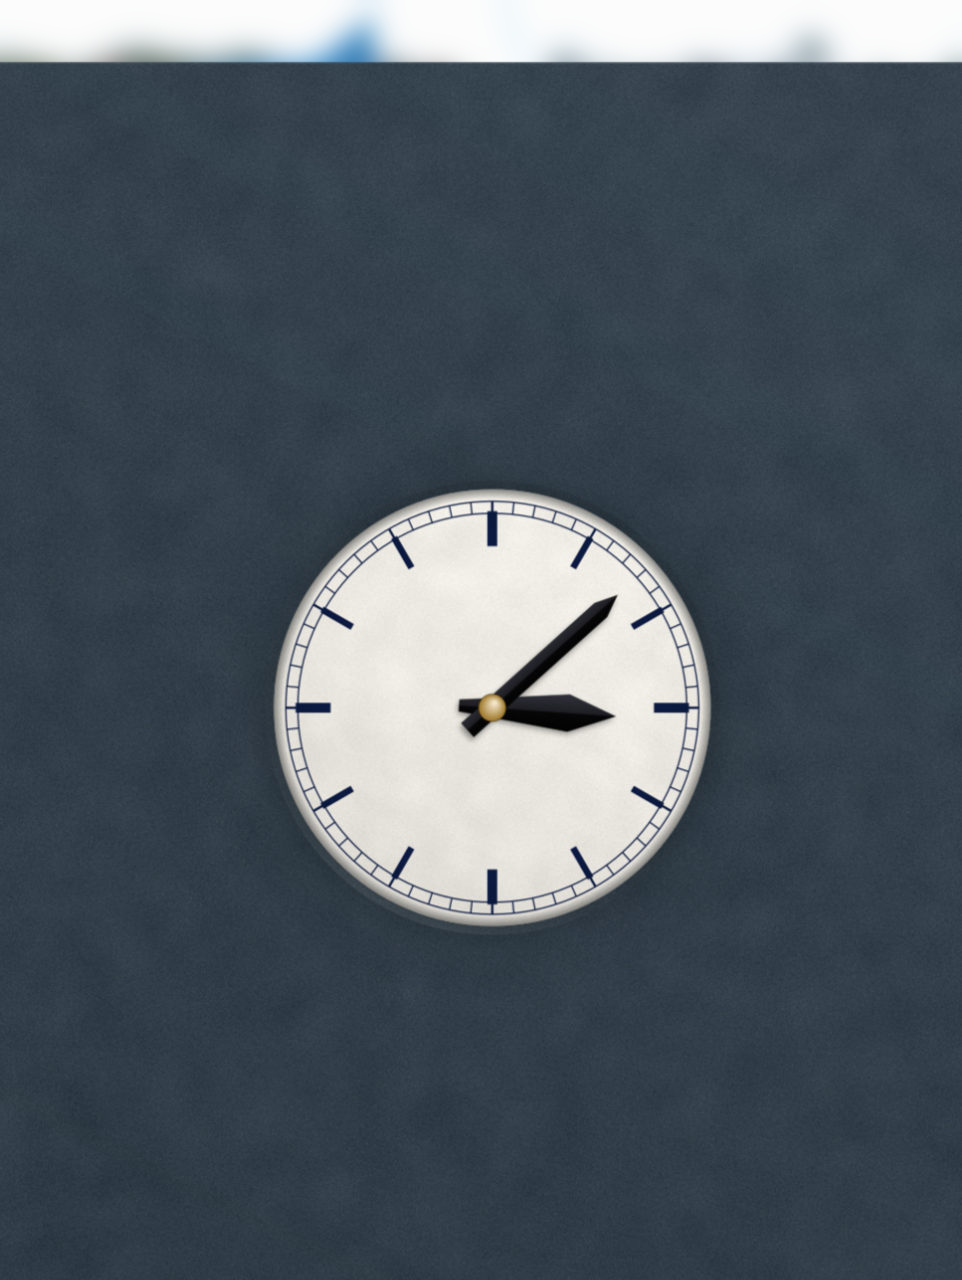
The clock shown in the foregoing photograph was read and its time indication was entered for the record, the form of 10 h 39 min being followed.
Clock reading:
3 h 08 min
